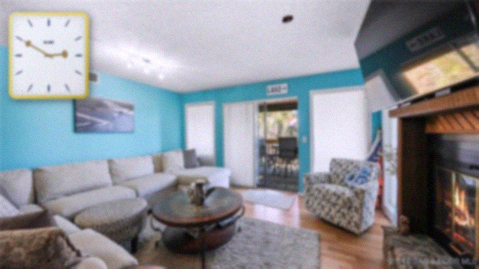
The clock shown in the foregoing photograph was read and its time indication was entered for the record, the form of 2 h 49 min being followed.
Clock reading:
2 h 50 min
